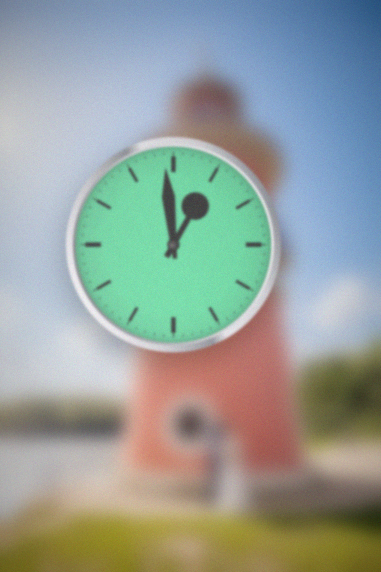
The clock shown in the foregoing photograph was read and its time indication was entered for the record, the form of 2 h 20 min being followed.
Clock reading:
12 h 59 min
